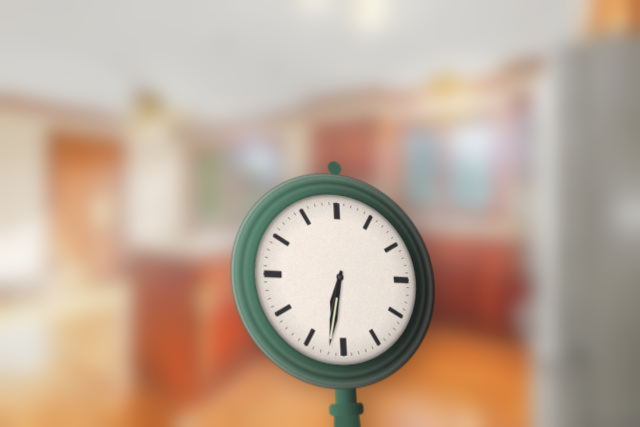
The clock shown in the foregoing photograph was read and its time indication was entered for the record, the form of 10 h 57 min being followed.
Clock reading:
6 h 32 min
